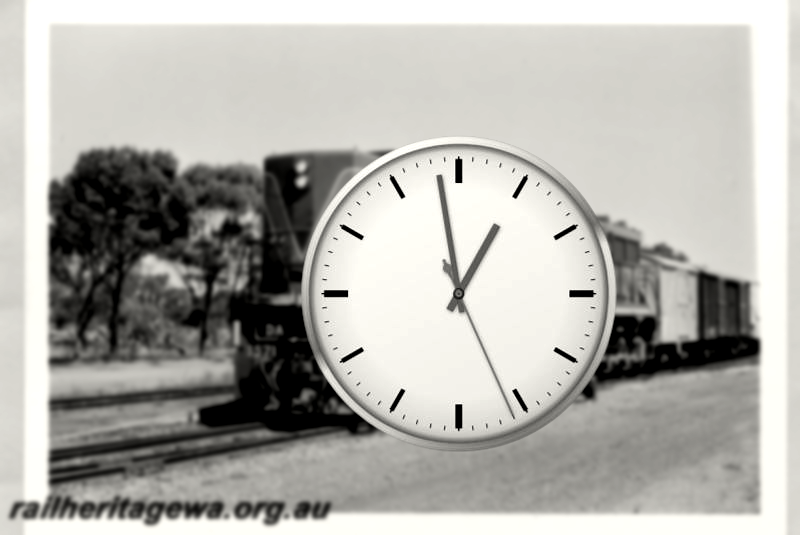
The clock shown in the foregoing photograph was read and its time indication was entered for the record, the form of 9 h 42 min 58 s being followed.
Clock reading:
12 h 58 min 26 s
